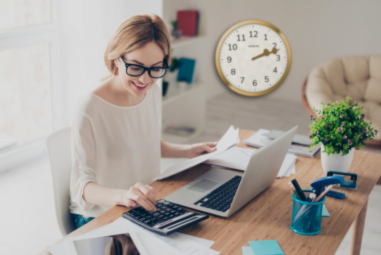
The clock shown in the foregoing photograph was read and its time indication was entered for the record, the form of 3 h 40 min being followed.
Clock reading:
2 h 12 min
